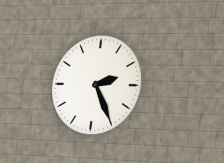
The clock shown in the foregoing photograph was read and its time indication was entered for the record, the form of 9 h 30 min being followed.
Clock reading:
2 h 25 min
